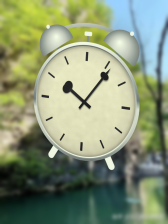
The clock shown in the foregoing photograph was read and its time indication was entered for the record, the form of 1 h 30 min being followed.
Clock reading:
10 h 06 min
